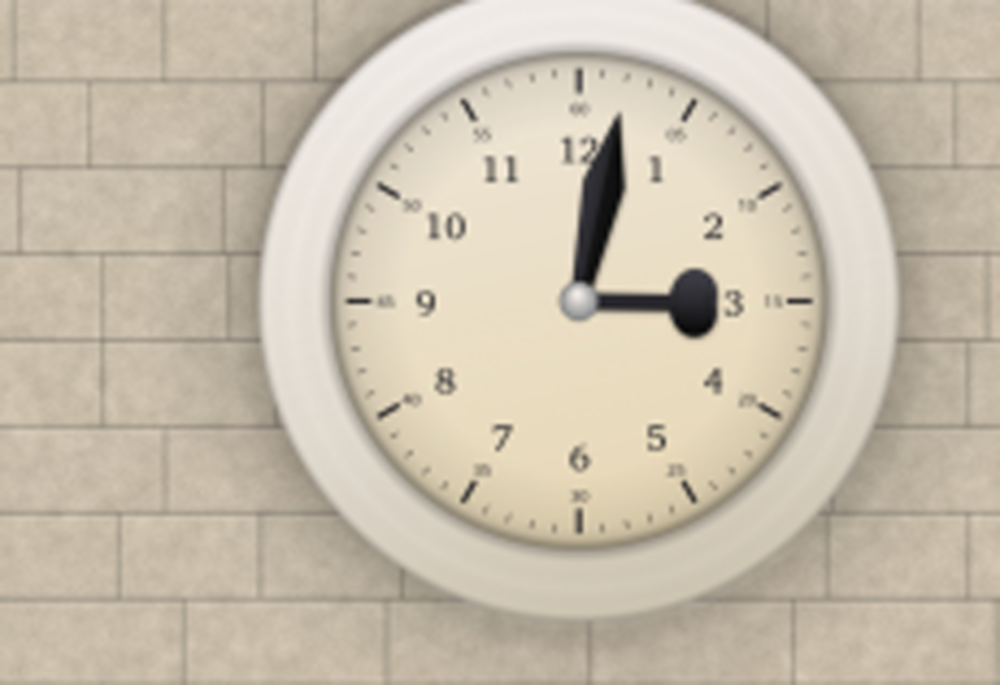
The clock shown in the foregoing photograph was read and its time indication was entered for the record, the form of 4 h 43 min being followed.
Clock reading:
3 h 02 min
